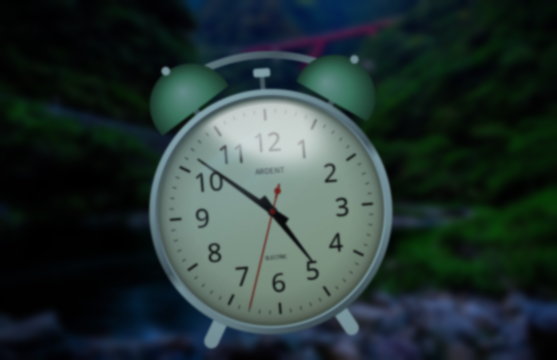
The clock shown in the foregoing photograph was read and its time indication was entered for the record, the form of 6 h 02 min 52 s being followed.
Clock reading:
4 h 51 min 33 s
